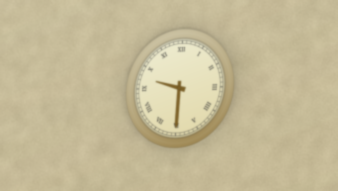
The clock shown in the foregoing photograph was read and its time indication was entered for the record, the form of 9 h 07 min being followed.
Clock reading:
9 h 30 min
